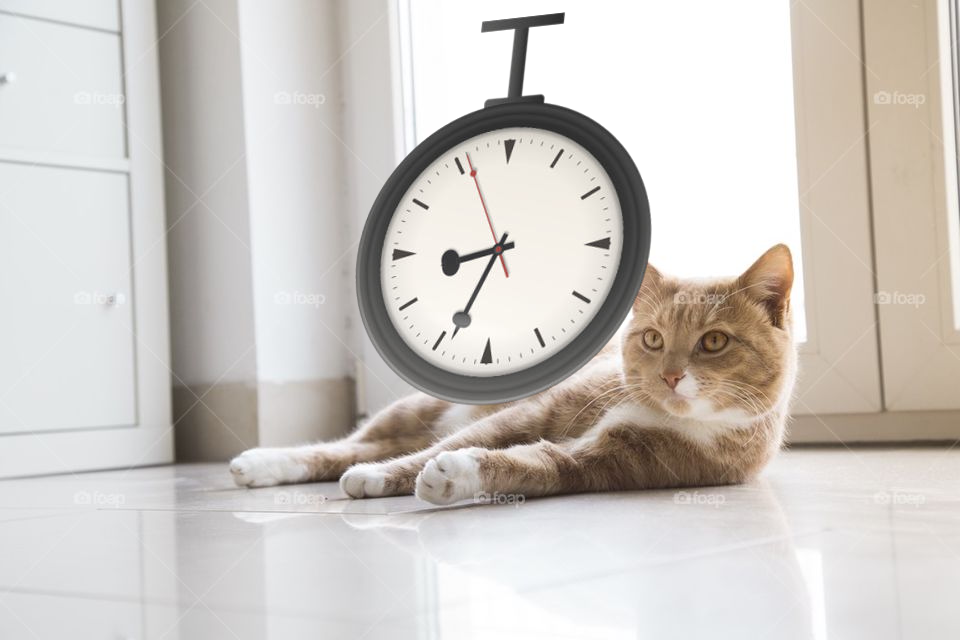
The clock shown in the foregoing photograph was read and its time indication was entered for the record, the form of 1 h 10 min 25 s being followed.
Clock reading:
8 h 33 min 56 s
